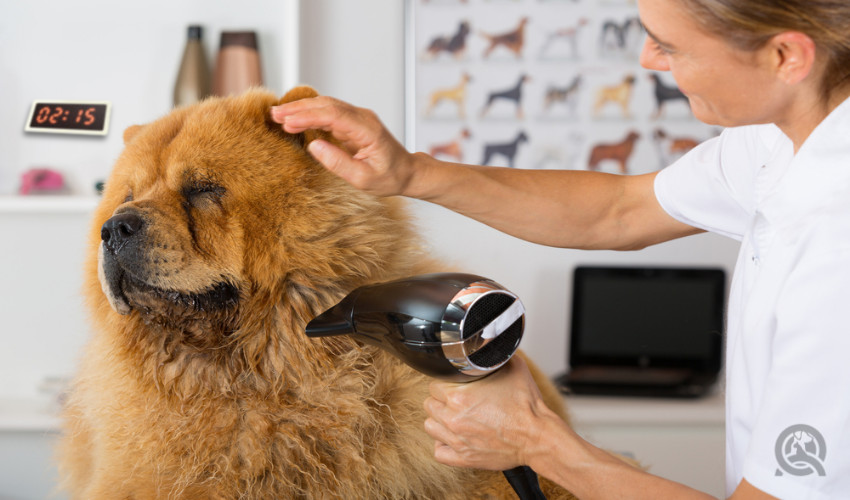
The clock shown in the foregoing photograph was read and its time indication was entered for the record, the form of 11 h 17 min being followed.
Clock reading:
2 h 15 min
